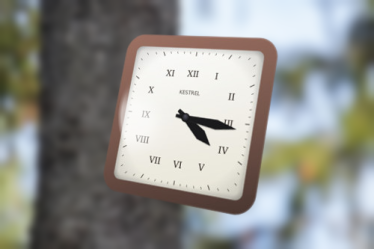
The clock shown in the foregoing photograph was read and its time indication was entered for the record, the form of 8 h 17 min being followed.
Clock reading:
4 h 16 min
